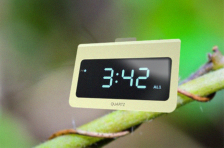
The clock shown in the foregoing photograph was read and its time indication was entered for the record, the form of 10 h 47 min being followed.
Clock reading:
3 h 42 min
